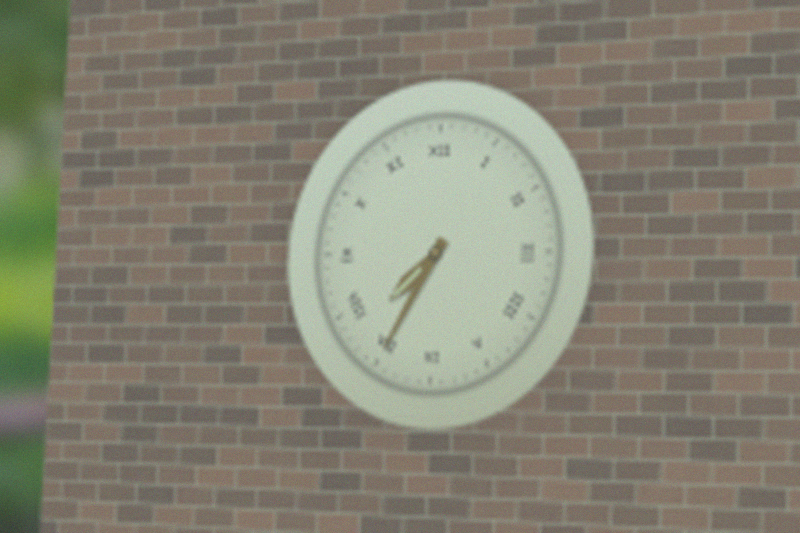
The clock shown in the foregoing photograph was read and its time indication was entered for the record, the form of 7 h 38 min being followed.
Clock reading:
7 h 35 min
